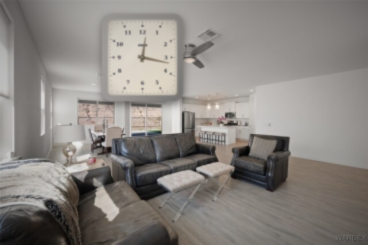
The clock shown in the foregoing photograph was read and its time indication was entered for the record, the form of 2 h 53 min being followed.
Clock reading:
12 h 17 min
